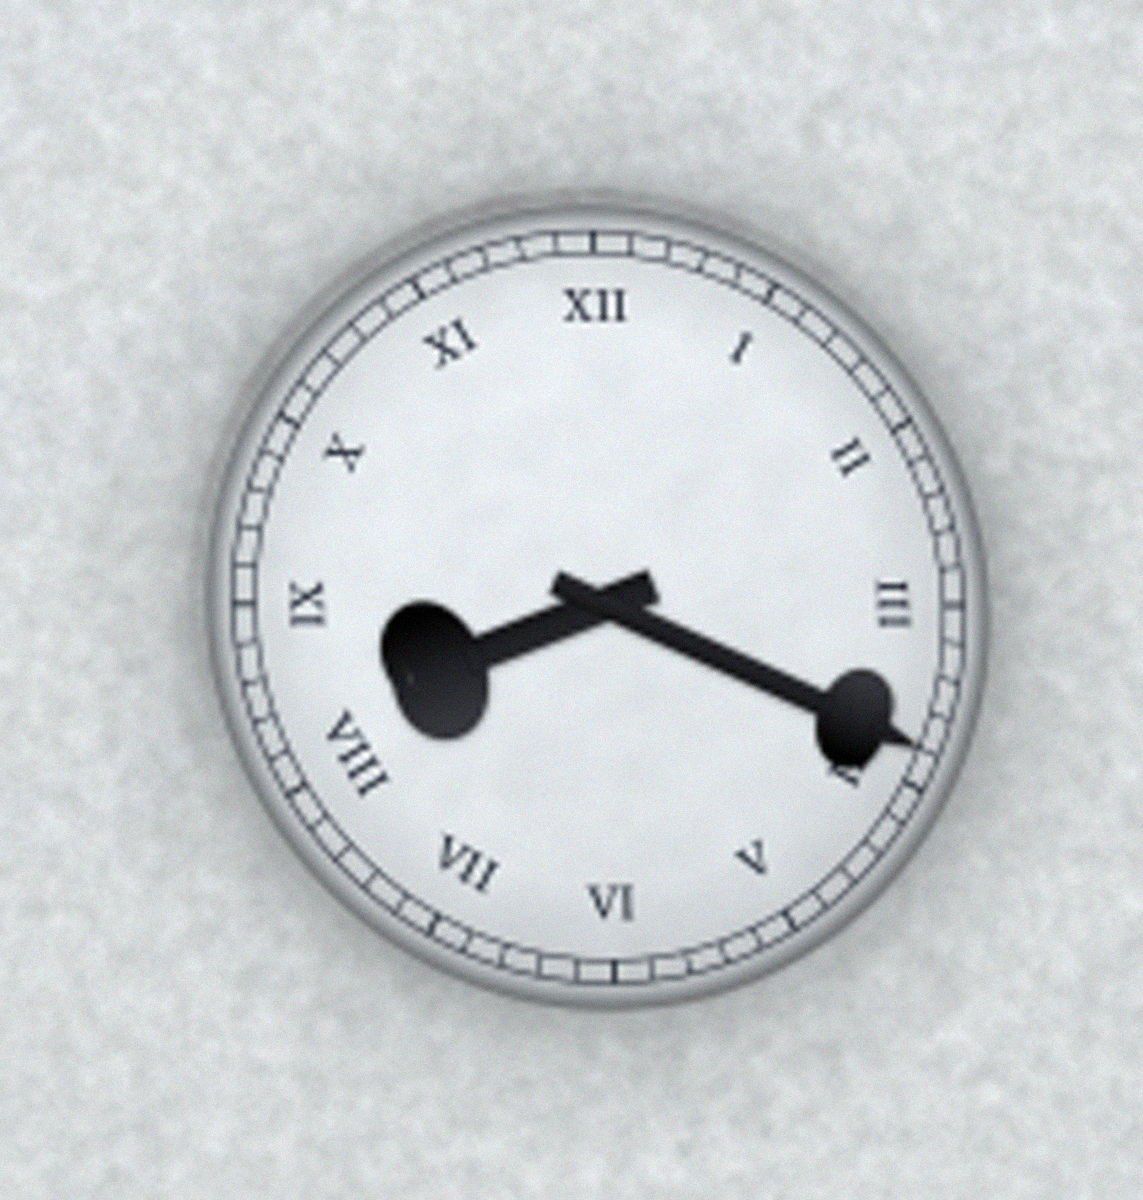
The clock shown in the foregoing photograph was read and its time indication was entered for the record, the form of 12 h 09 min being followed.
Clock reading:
8 h 19 min
